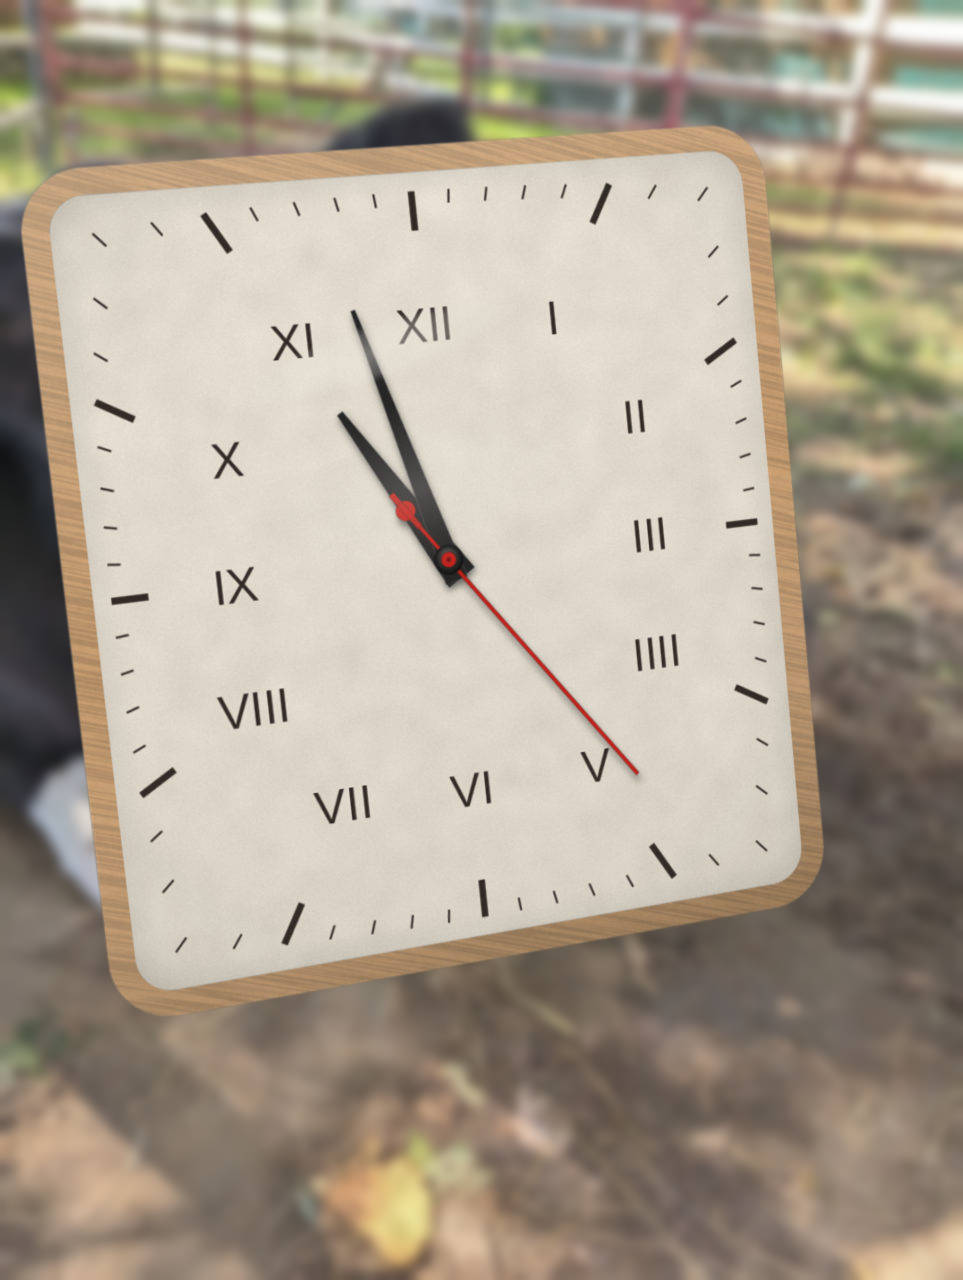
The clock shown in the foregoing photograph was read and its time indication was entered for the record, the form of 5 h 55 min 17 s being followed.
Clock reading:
10 h 57 min 24 s
